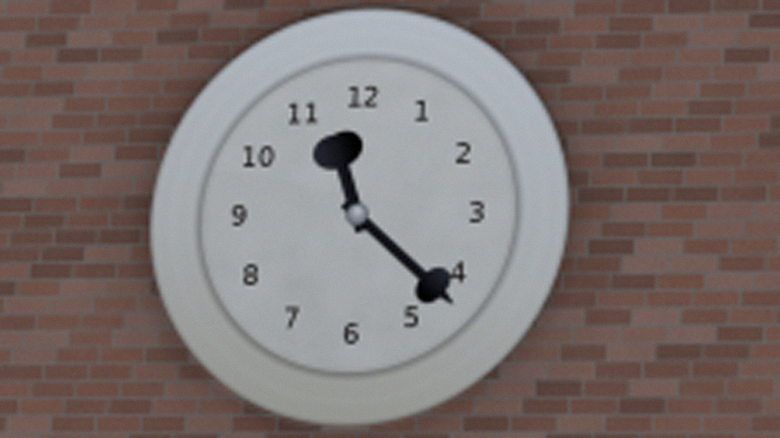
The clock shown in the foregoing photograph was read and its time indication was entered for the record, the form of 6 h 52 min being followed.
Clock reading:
11 h 22 min
